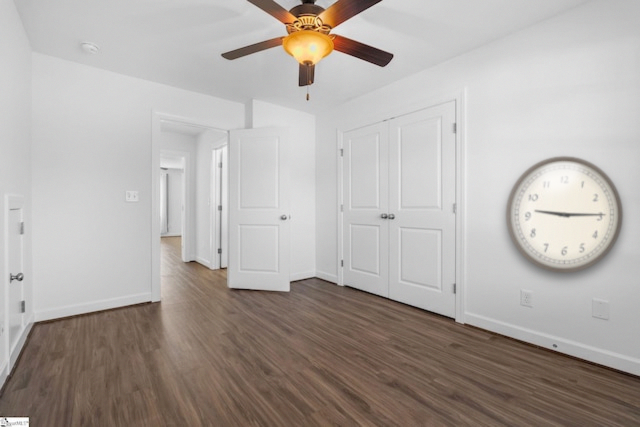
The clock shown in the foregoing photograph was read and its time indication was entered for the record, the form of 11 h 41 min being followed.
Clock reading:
9 h 15 min
